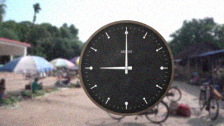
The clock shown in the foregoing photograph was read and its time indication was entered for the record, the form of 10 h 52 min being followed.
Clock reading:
9 h 00 min
